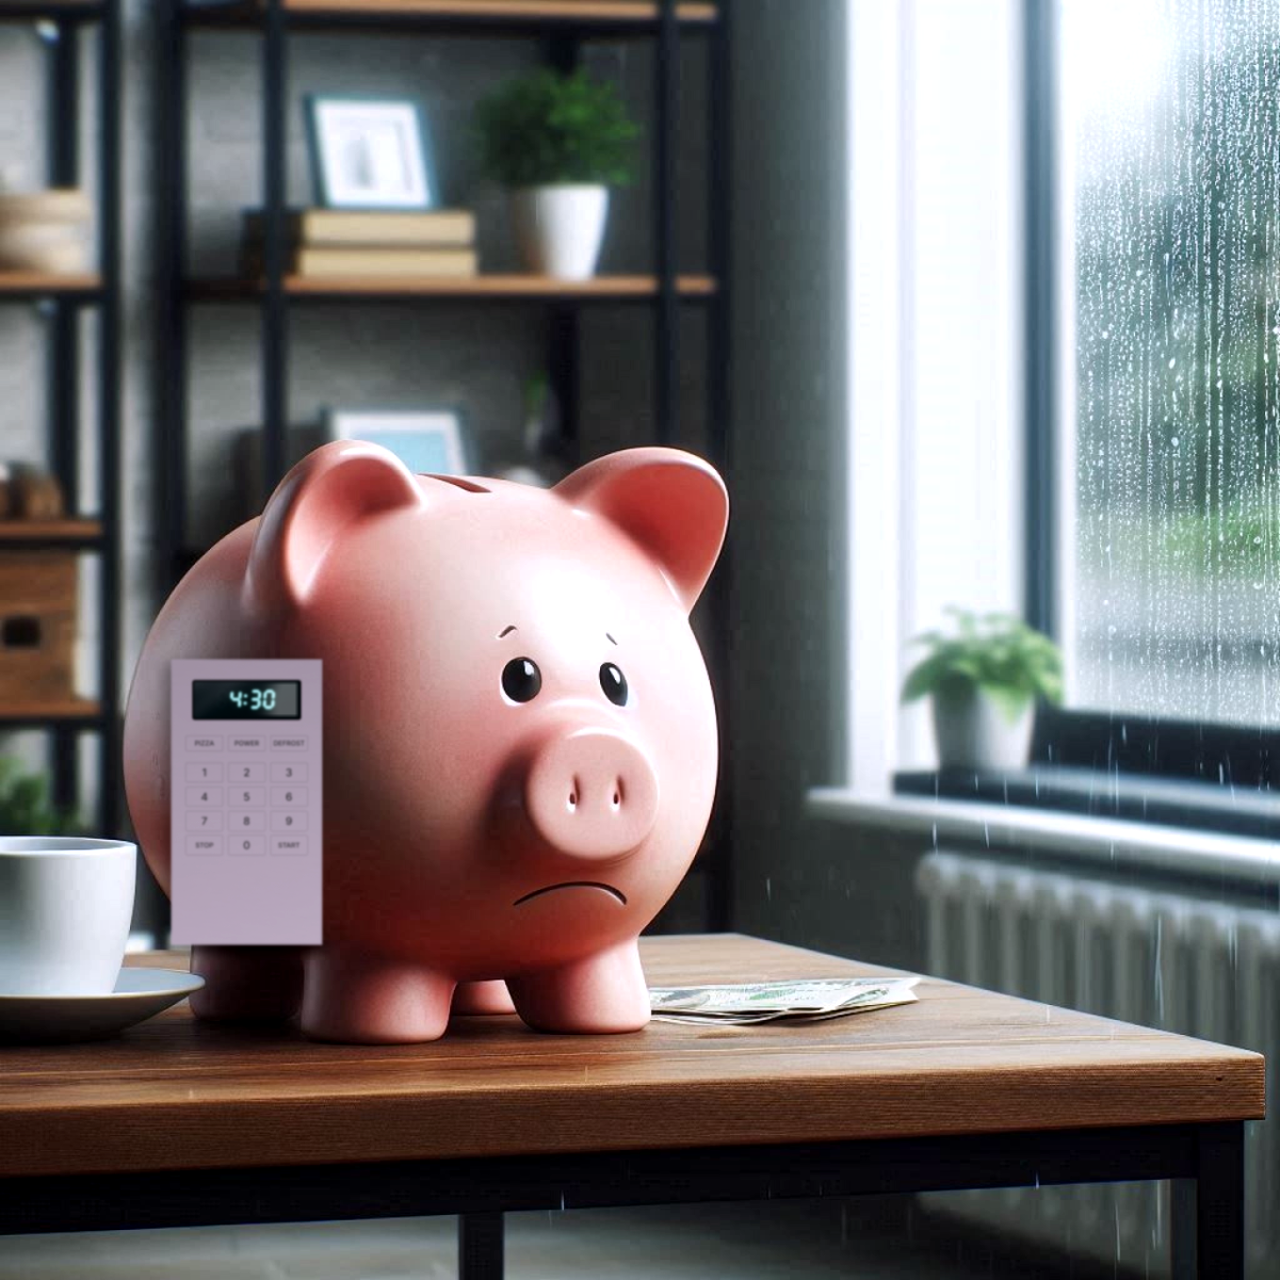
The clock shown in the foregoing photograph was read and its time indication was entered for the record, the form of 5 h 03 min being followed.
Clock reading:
4 h 30 min
